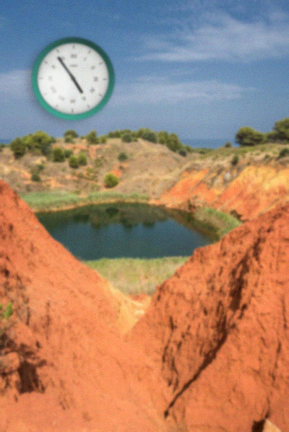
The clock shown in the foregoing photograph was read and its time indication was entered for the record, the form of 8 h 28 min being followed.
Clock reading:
4 h 54 min
